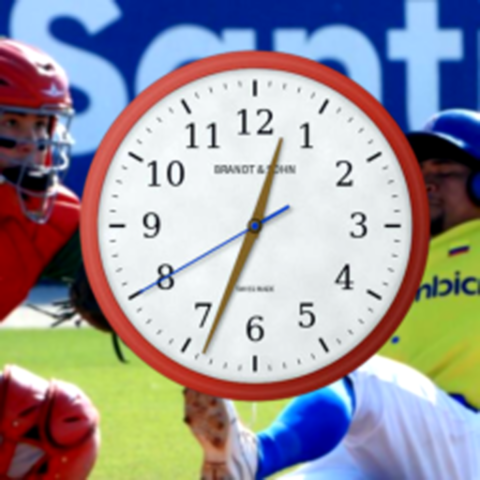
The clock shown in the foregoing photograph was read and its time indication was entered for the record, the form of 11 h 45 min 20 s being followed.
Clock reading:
12 h 33 min 40 s
